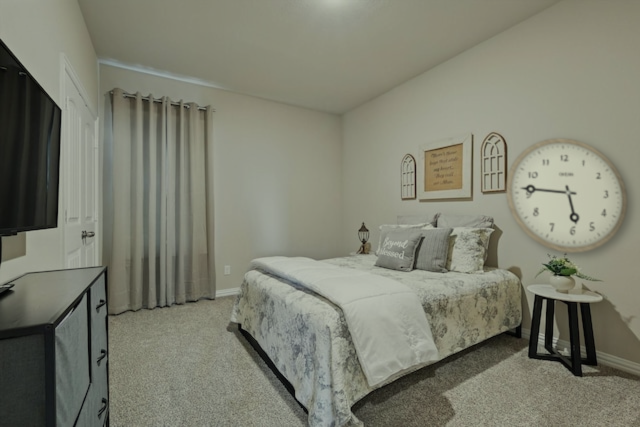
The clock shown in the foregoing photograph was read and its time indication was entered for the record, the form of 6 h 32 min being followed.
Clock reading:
5 h 46 min
